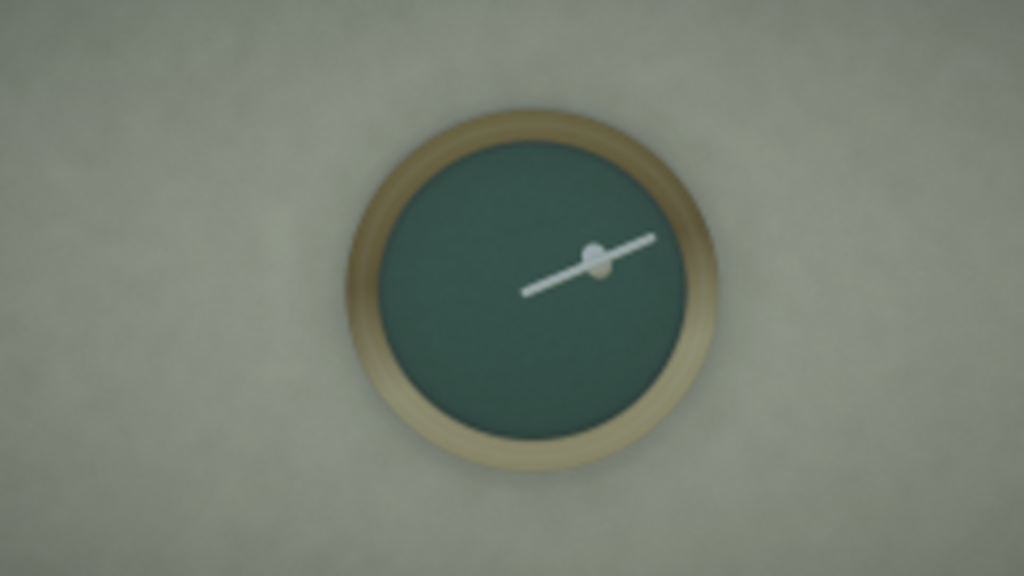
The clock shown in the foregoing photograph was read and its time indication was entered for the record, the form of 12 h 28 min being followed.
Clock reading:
2 h 11 min
